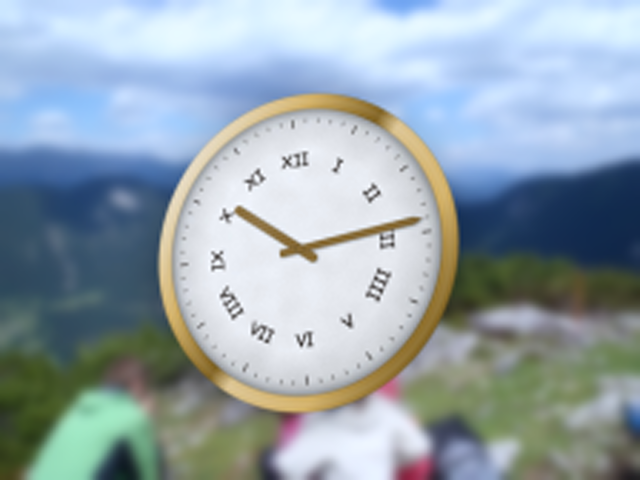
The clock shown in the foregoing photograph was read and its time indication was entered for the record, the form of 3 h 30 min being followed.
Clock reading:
10 h 14 min
